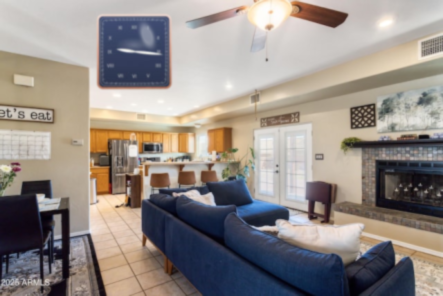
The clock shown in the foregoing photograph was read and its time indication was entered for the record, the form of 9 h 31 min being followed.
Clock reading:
9 h 16 min
